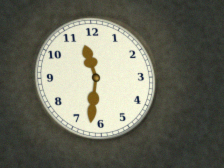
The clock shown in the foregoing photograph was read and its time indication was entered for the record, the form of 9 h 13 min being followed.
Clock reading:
11 h 32 min
